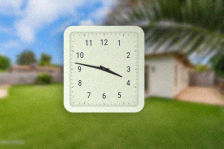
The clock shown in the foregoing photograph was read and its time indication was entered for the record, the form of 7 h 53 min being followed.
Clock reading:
3 h 47 min
